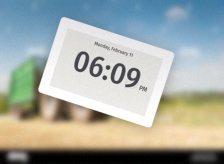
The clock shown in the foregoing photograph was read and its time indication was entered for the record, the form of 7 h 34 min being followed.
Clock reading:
6 h 09 min
